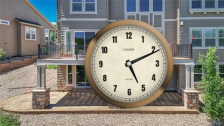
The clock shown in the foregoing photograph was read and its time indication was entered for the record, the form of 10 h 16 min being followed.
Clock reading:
5 h 11 min
